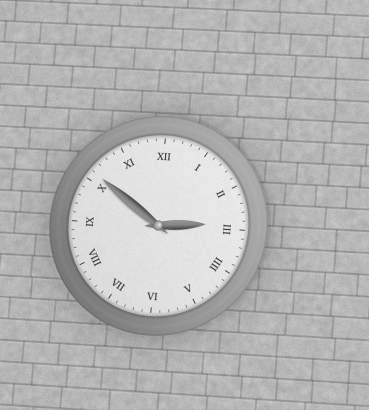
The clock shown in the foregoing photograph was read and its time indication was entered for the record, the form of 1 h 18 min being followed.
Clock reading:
2 h 51 min
